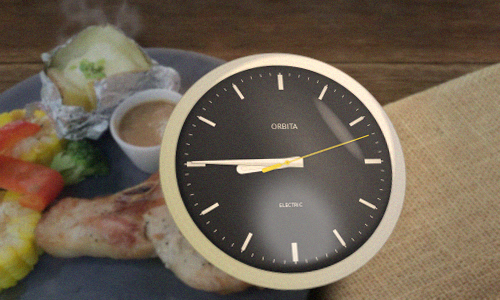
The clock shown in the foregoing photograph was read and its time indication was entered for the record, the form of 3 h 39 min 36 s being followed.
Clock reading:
8 h 45 min 12 s
